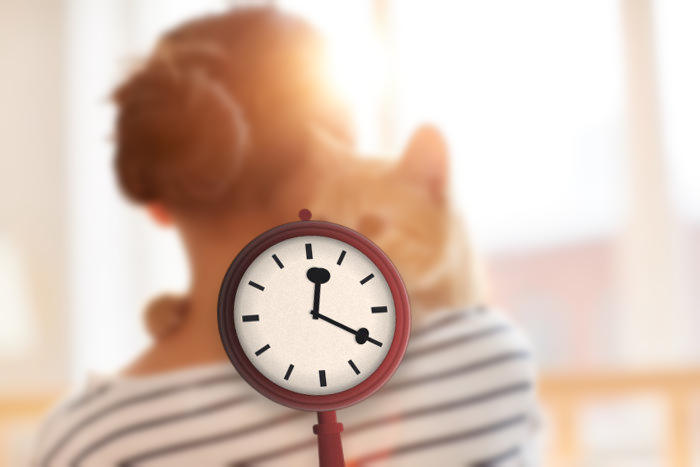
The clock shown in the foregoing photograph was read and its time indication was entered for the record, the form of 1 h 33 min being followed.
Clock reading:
12 h 20 min
